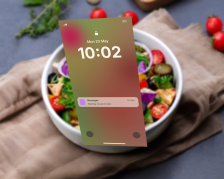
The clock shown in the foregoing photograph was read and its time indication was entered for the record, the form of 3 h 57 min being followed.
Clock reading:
10 h 02 min
